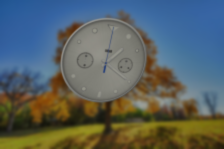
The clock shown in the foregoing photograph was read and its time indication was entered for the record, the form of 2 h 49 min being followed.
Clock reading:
1 h 20 min
